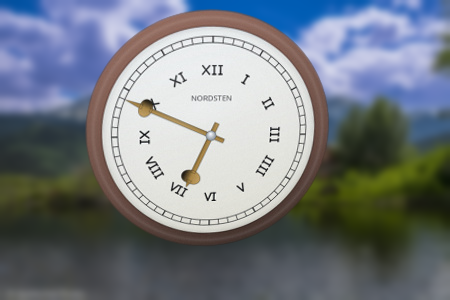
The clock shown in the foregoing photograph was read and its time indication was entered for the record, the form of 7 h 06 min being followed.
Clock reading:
6 h 49 min
